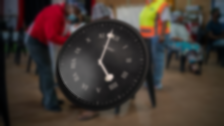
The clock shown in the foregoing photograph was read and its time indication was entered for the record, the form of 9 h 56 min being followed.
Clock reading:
3 h 58 min
